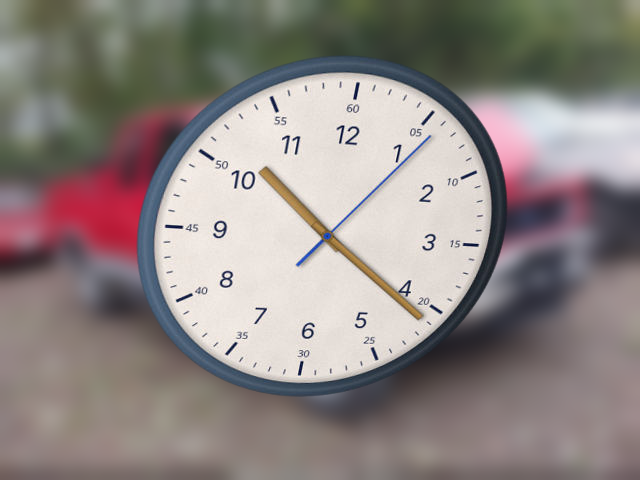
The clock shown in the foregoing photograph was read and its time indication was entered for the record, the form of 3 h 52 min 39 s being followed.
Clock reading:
10 h 21 min 06 s
